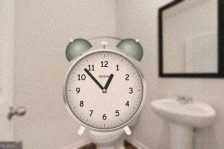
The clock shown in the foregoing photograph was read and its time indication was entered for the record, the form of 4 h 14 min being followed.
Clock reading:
12 h 53 min
